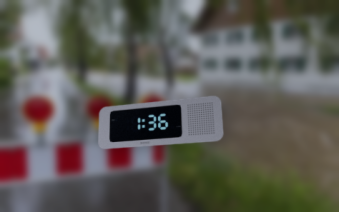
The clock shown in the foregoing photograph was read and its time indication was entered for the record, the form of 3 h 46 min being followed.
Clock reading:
1 h 36 min
